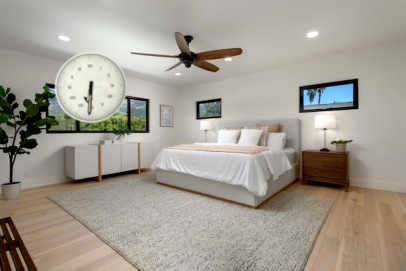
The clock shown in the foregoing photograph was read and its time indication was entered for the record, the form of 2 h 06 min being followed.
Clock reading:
6 h 31 min
